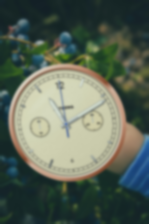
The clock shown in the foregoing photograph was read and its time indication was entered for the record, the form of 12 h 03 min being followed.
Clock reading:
11 h 11 min
